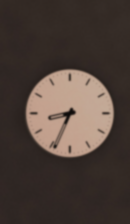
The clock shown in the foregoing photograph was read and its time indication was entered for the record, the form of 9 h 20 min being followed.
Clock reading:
8 h 34 min
